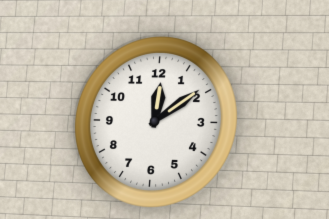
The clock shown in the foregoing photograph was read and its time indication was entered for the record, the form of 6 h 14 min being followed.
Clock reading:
12 h 09 min
